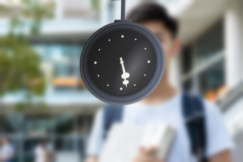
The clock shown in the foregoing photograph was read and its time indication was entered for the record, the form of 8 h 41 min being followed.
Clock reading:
5 h 28 min
